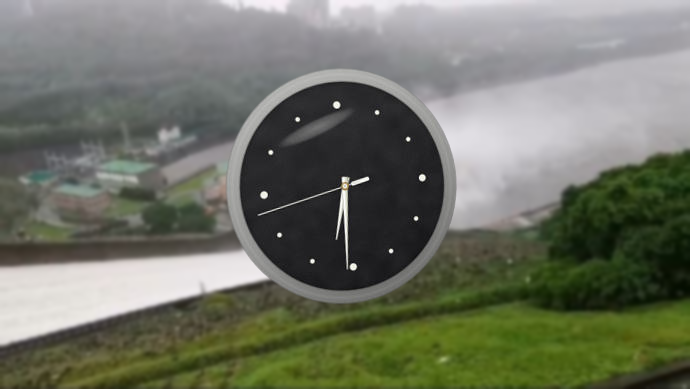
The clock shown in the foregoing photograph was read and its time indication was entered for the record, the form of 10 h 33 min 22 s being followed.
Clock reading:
6 h 30 min 43 s
